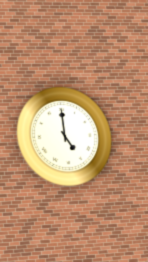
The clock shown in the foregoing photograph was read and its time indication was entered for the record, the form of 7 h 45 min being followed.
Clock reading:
5 h 00 min
